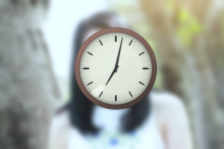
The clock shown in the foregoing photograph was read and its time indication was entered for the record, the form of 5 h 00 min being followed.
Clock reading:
7 h 02 min
